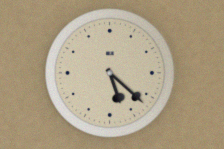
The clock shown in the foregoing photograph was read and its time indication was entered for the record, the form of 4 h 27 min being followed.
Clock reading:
5 h 22 min
